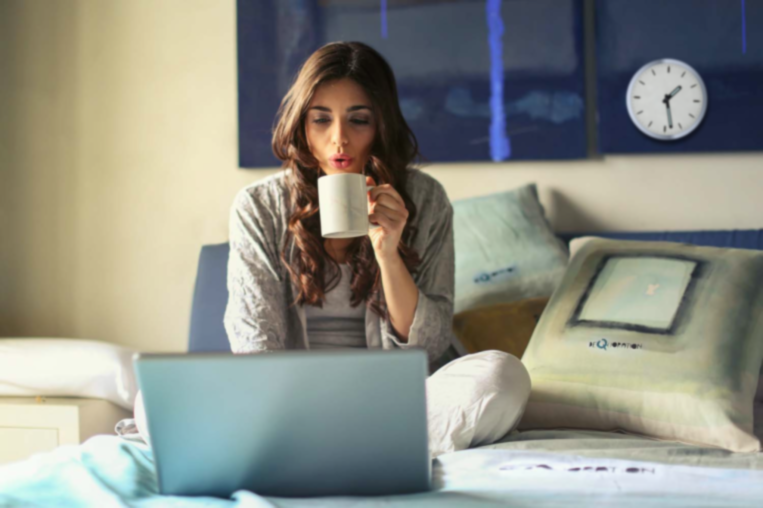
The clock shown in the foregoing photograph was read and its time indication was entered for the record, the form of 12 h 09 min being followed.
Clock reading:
1 h 28 min
